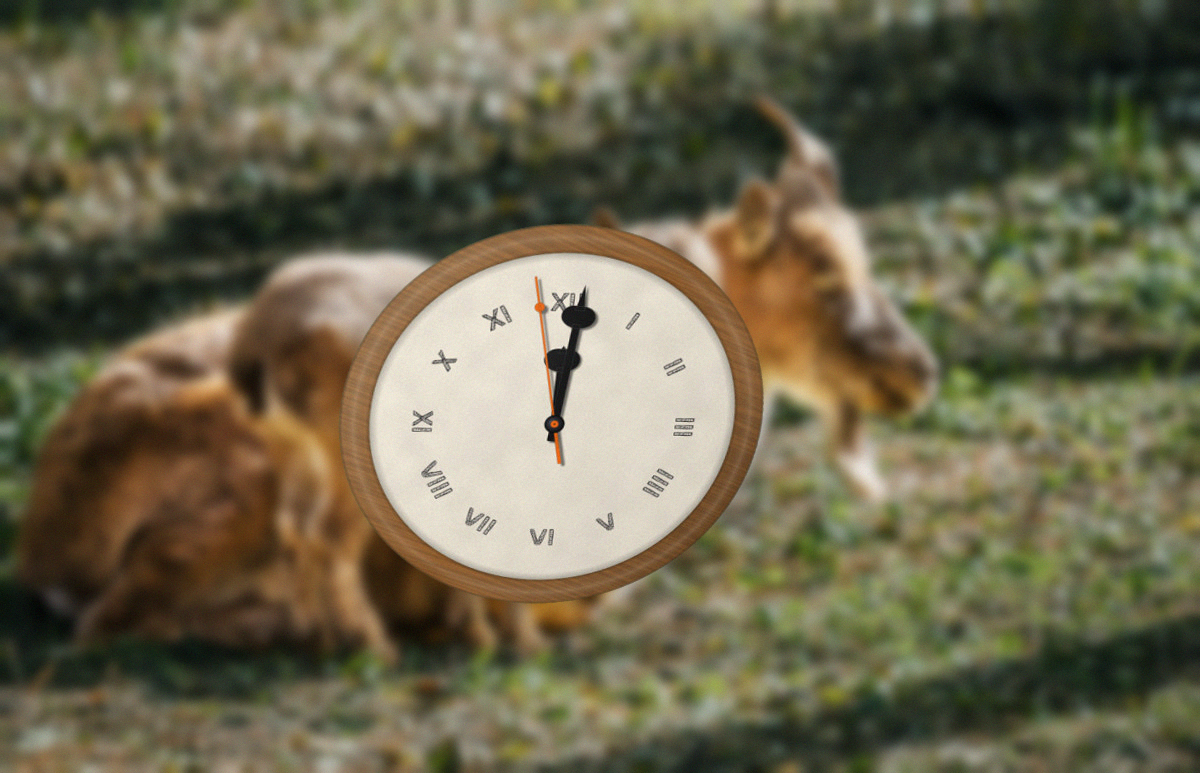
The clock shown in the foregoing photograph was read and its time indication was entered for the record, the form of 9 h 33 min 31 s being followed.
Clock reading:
12 h 00 min 58 s
